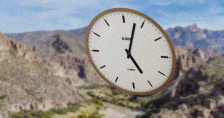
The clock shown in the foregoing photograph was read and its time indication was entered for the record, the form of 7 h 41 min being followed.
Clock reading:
5 h 03 min
